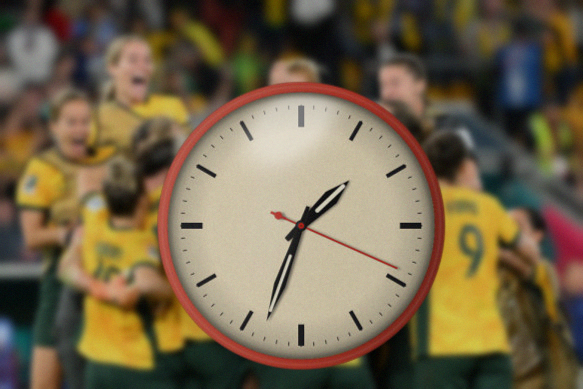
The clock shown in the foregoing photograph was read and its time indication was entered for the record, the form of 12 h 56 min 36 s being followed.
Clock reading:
1 h 33 min 19 s
